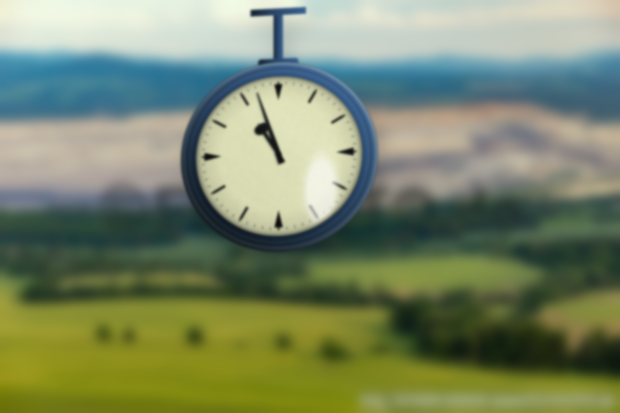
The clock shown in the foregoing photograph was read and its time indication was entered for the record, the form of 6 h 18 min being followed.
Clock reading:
10 h 57 min
